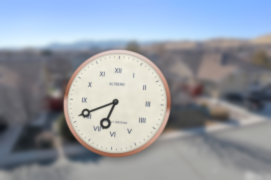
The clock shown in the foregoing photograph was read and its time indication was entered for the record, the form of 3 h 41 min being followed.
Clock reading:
6 h 41 min
